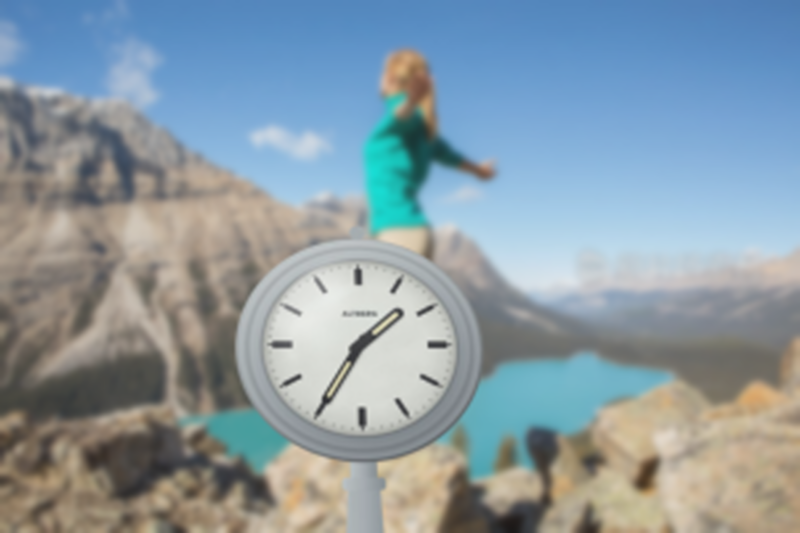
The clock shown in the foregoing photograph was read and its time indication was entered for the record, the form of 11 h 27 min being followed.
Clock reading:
1 h 35 min
